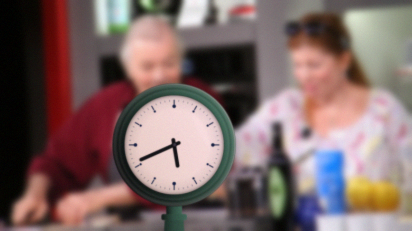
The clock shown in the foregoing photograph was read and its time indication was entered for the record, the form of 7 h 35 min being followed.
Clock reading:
5 h 41 min
